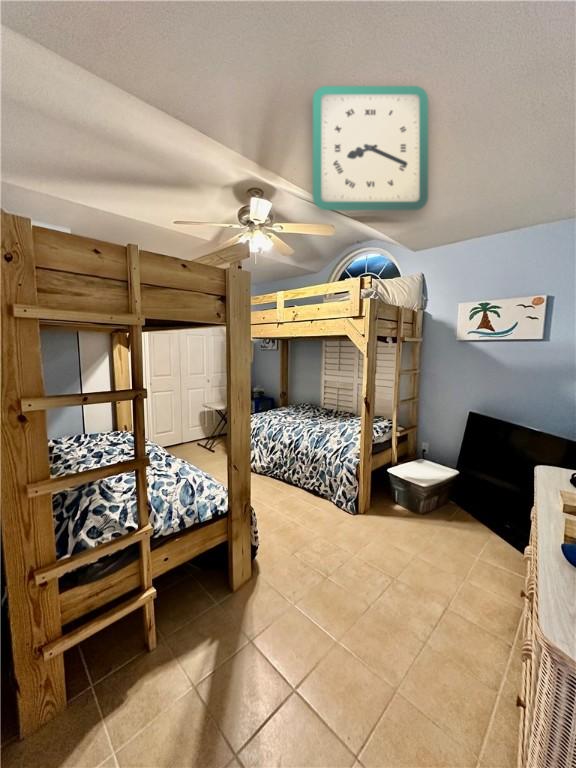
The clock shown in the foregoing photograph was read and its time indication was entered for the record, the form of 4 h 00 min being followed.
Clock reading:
8 h 19 min
